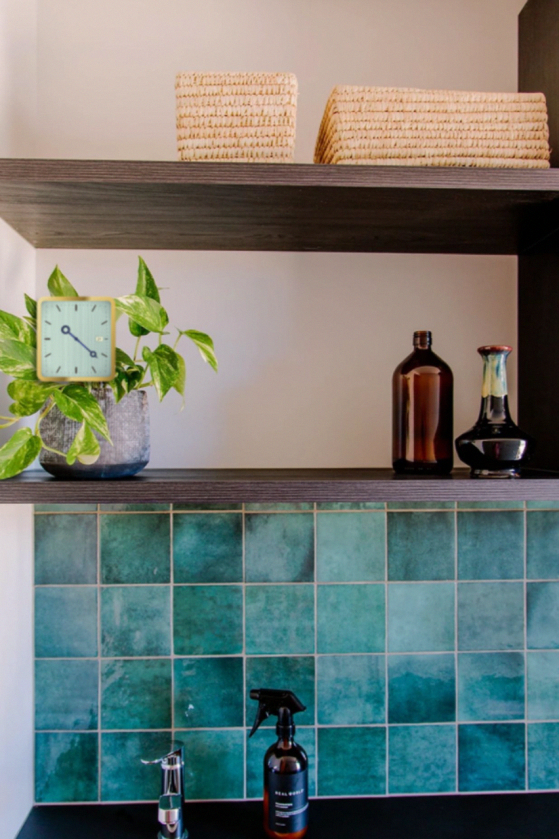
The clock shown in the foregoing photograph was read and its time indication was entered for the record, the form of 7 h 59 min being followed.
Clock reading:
10 h 22 min
